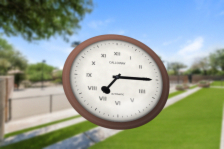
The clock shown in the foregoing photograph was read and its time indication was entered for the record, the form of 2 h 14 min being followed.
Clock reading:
7 h 15 min
